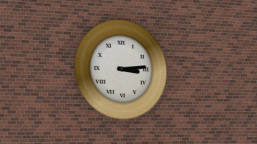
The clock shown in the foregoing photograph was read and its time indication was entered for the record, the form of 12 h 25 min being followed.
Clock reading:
3 h 14 min
